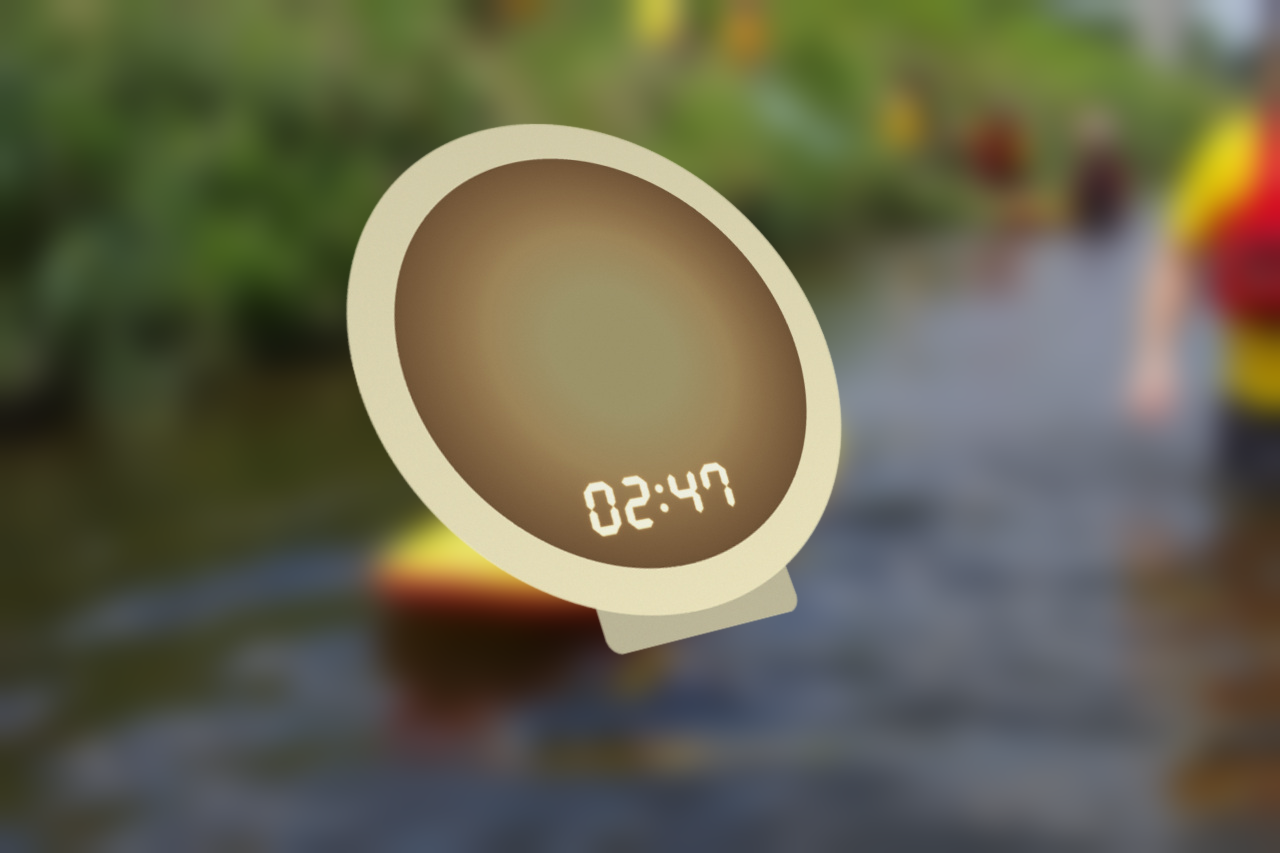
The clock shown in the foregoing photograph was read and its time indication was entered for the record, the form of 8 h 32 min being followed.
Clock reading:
2 h 47 min
